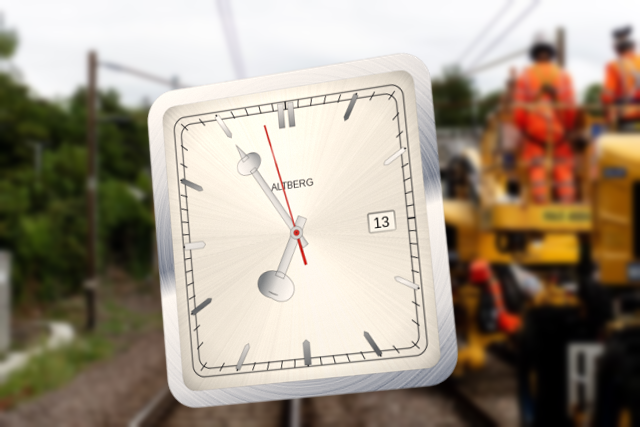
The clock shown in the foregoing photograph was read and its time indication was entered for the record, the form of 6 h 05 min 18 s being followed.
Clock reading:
6 h 54 min 58 s
